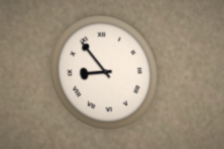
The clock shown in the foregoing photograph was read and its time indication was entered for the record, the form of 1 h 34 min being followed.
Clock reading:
8 h 54 min
